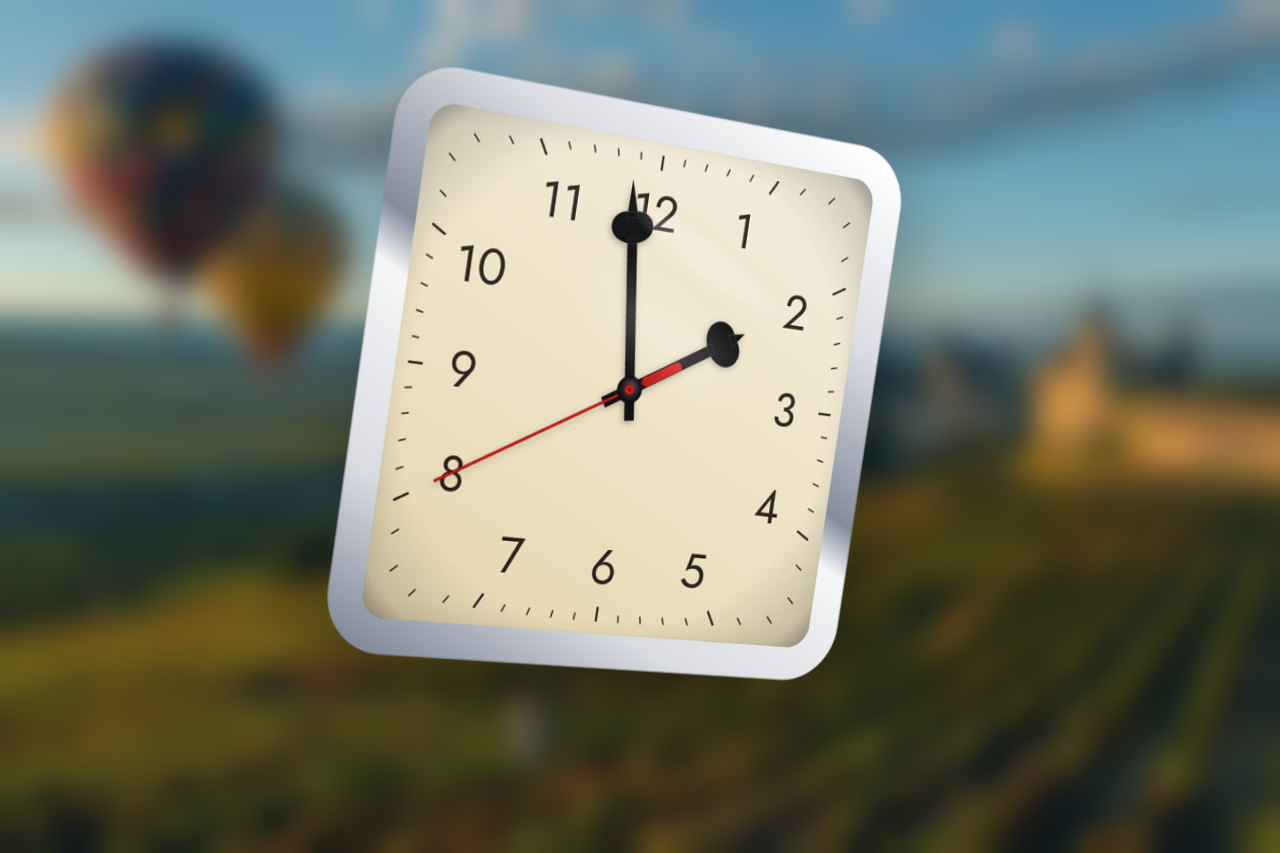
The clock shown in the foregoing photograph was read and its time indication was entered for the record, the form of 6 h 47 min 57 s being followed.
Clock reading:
1 h 58 min 40 s
